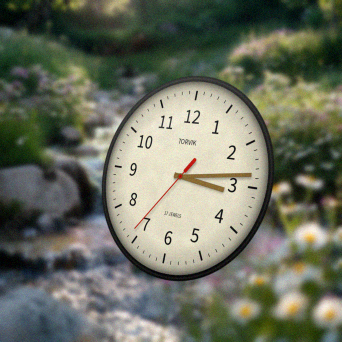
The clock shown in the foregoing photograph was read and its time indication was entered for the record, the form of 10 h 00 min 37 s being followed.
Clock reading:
3 h 13 min 36 s
